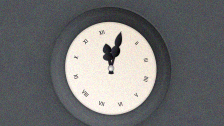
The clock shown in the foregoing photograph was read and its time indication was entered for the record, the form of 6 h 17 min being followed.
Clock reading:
12 h 05 min
